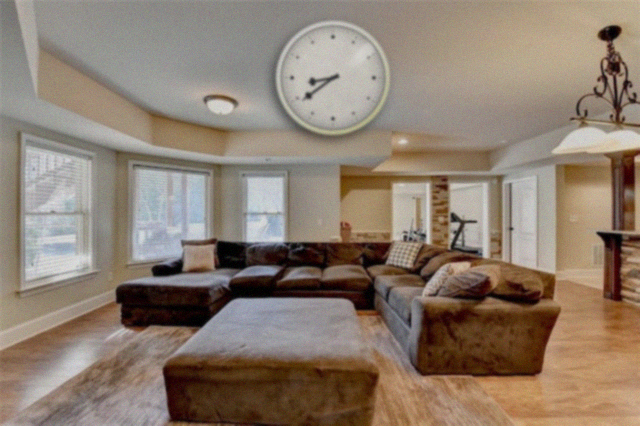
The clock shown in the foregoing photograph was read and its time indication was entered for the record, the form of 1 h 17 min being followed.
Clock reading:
8 h 39 min
